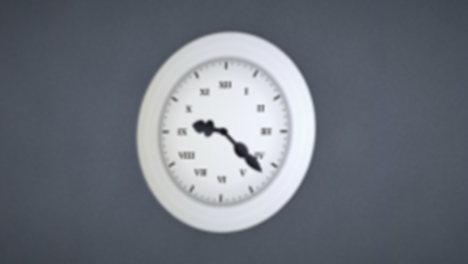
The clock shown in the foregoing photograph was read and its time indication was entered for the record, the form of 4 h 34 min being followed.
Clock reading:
9 h 22 min
